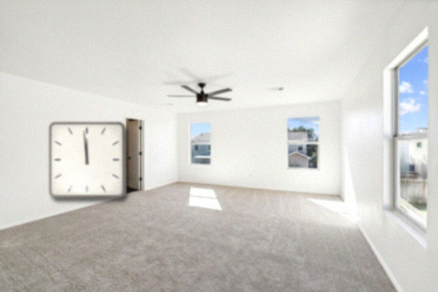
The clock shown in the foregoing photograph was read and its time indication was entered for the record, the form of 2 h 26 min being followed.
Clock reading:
11 h 59 min
